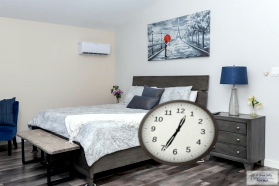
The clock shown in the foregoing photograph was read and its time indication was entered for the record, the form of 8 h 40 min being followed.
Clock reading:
12 h 34 min
